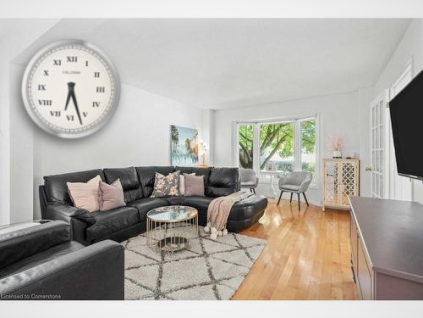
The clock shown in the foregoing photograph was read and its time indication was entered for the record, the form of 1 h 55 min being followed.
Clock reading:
6 h 27 min
